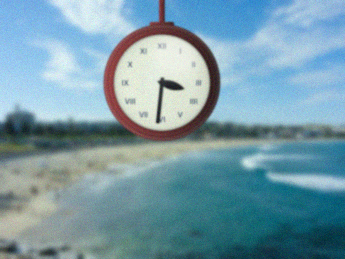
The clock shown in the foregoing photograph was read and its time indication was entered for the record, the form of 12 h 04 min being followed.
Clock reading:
3 h 31 min
